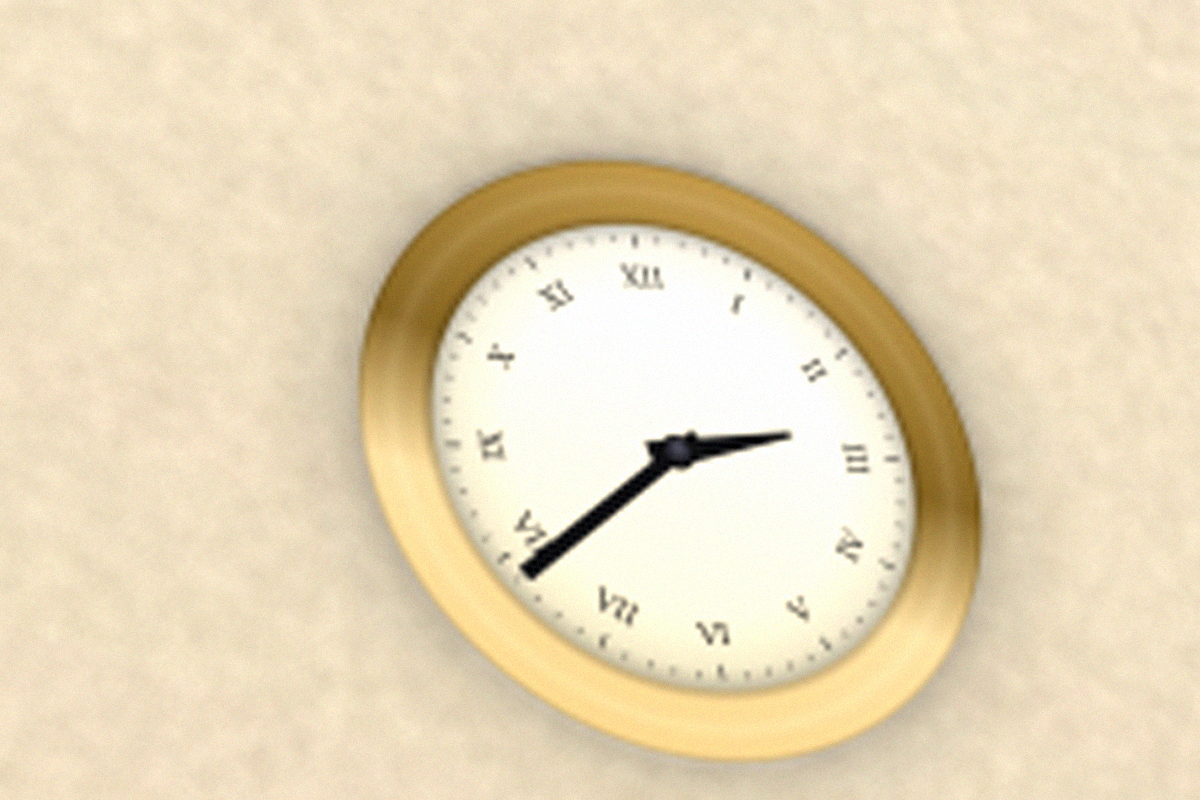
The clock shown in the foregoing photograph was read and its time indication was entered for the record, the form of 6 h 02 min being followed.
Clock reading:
2 h 39 min
